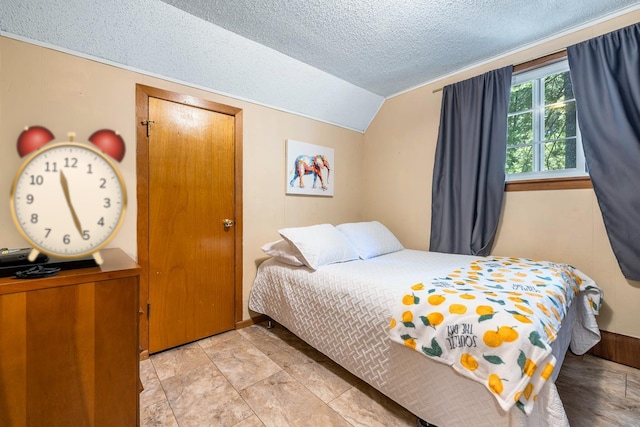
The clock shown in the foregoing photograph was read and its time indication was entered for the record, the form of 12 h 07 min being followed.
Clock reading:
11 h 26 min
